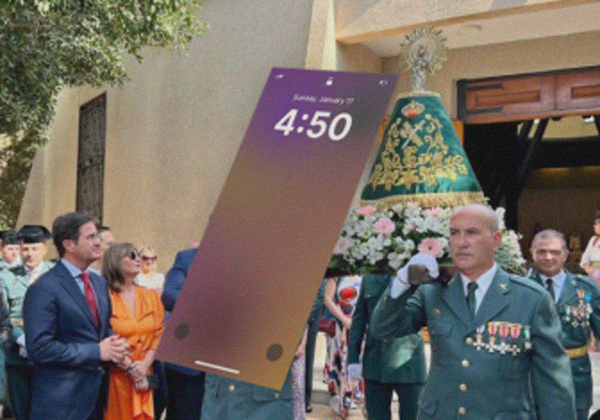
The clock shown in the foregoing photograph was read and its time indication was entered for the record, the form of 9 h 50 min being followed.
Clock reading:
4 h 50 min
